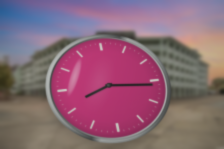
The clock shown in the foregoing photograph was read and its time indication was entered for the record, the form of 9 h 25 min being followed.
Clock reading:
8 h 16 min
